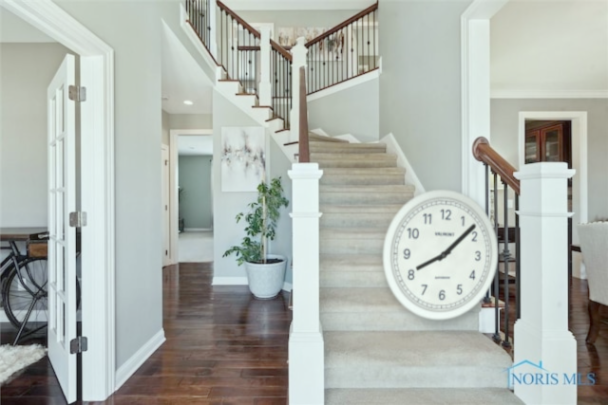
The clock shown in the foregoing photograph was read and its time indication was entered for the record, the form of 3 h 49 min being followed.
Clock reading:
8 h 08 min
